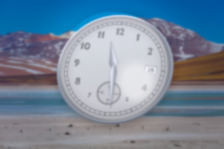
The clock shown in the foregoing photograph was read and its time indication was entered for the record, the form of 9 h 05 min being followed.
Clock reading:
11 h 29 min
